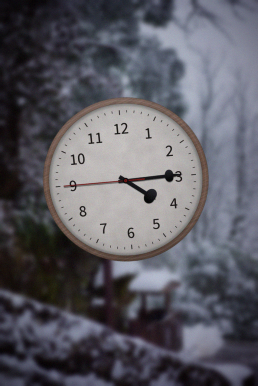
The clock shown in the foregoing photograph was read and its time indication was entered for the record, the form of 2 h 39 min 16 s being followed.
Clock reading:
4 h 14 min 45 s
